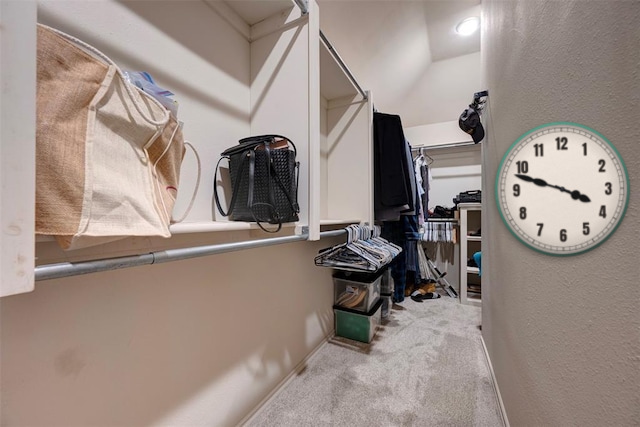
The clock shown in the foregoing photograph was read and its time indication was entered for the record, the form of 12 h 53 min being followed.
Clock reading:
3 h 48 min
